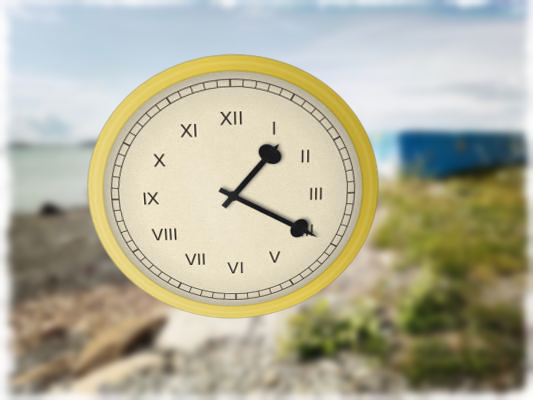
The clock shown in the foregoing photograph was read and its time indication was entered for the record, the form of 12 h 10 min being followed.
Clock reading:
1 h 20 min
